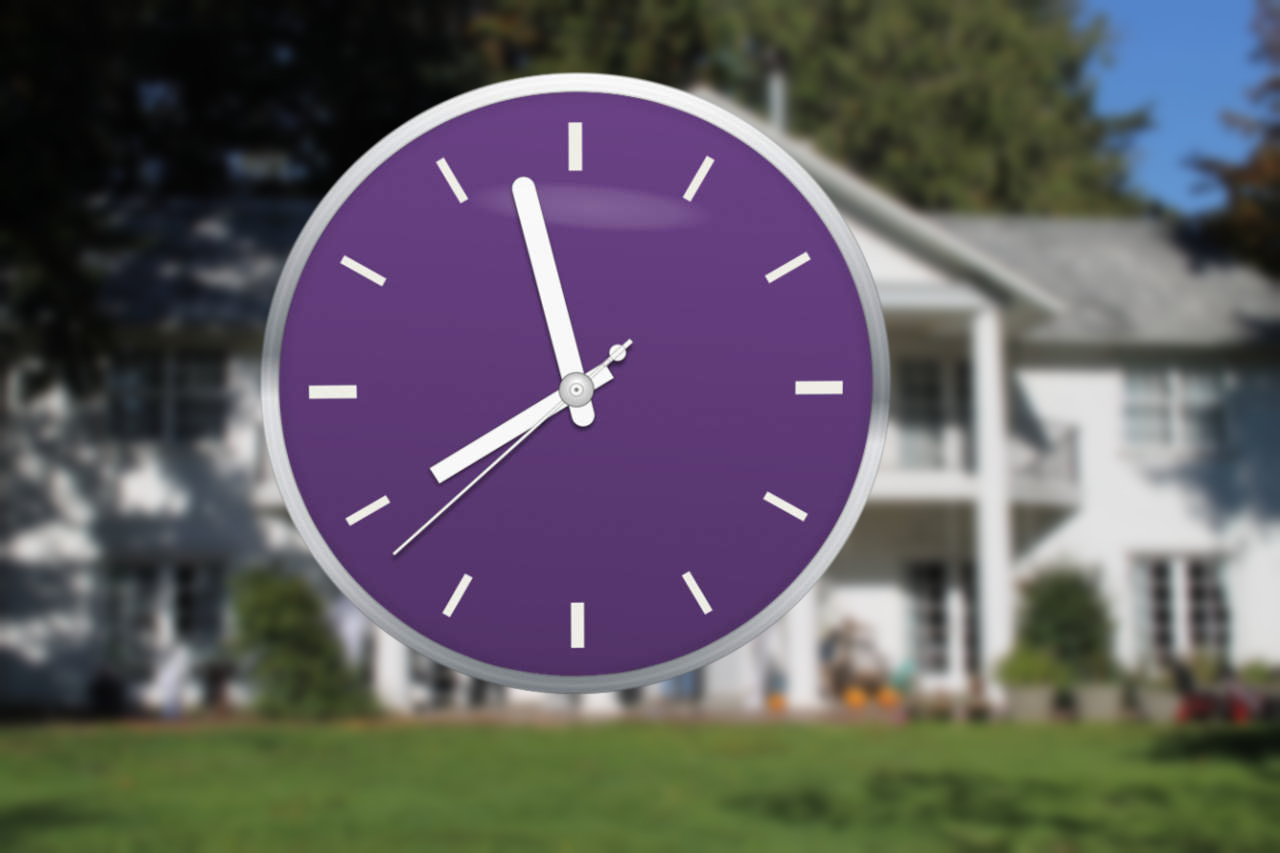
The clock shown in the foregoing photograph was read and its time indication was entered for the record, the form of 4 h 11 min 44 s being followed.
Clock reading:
7 h 57 min 38 s
